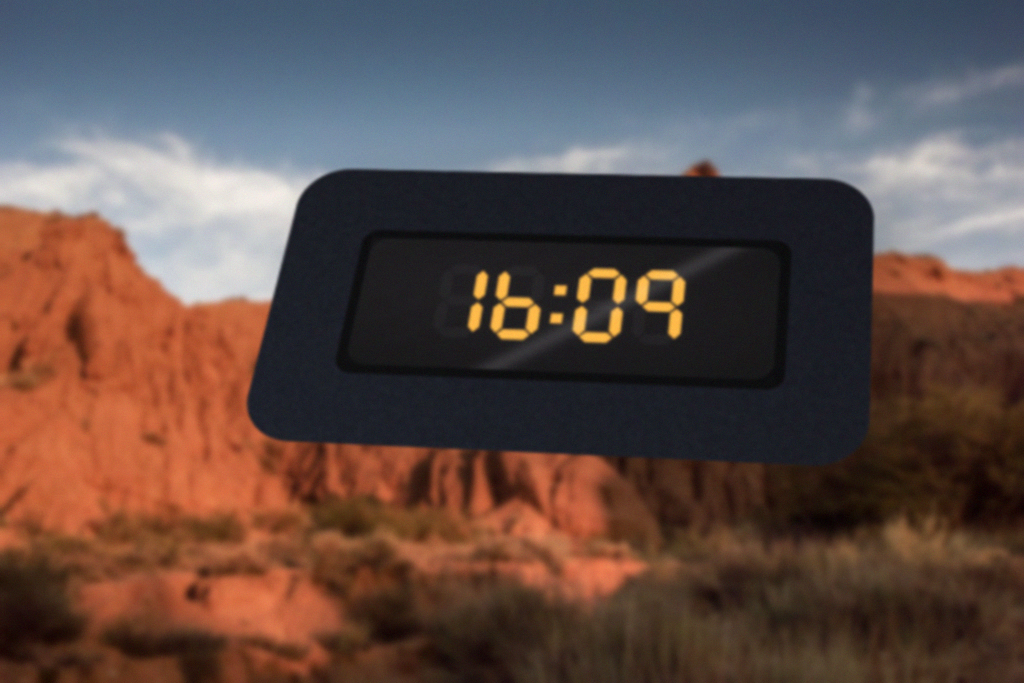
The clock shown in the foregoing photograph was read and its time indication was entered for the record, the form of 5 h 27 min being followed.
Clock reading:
16 h 09 min
